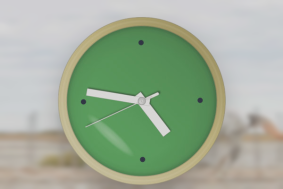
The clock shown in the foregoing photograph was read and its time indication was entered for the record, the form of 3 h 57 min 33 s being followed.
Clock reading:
4 h 46 min 41 s
